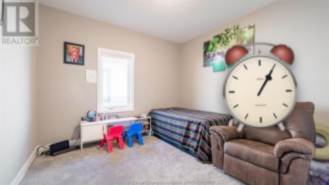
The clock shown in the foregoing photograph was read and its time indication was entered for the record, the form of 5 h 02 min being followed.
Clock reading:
1 h 05 min
